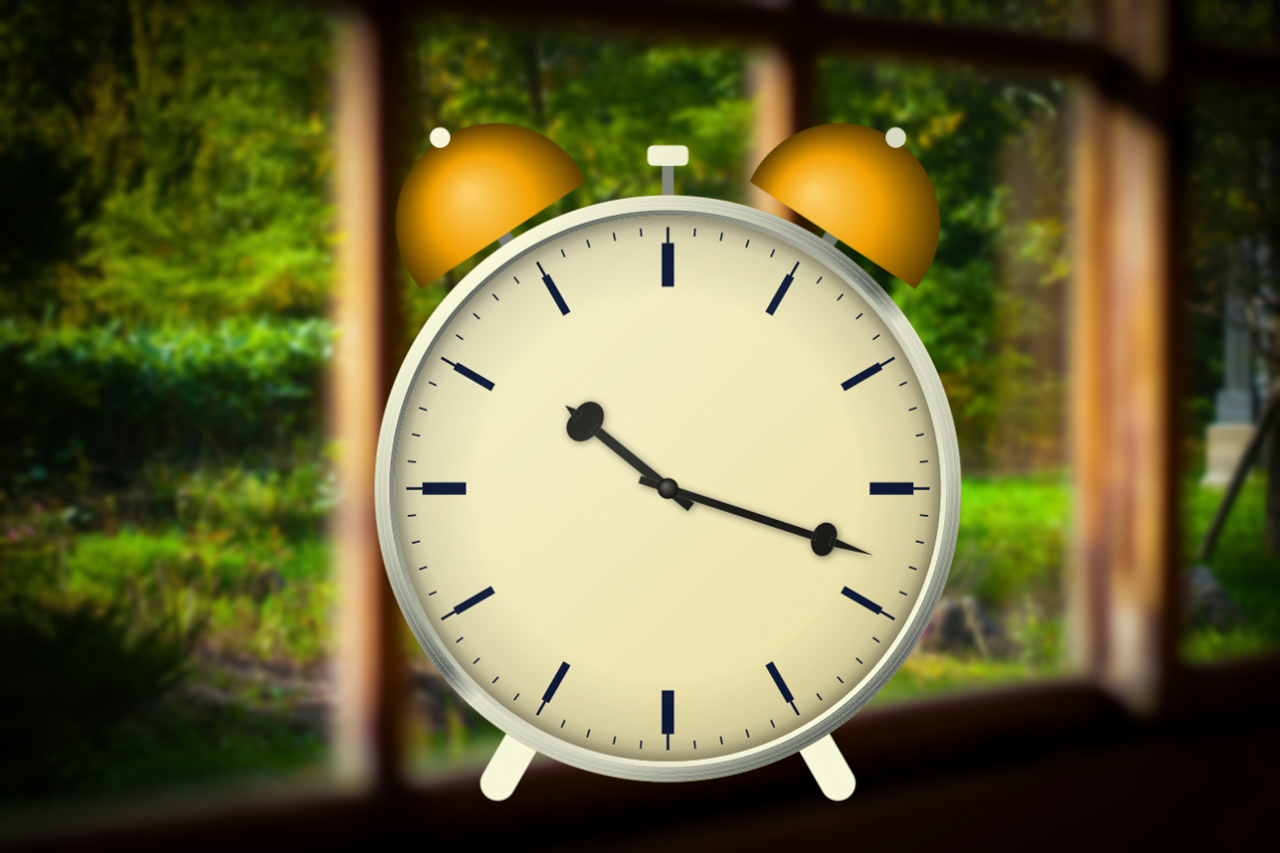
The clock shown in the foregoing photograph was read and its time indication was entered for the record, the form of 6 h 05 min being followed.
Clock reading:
10 h 18 min
